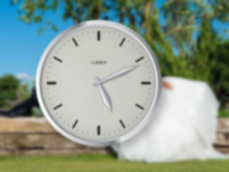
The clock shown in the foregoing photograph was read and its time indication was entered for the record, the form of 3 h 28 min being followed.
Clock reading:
5 h 11 min
